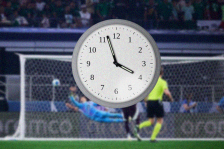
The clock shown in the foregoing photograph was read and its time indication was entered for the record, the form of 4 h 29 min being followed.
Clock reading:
3 h 57 min
